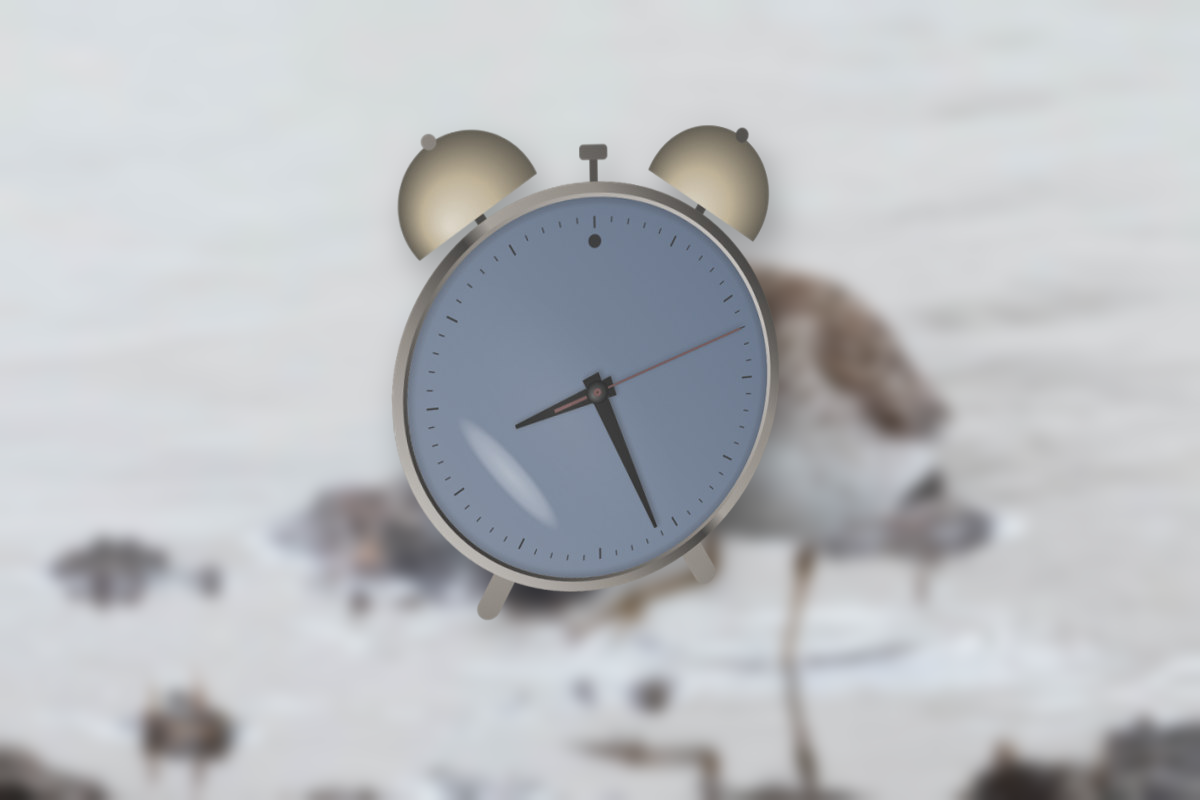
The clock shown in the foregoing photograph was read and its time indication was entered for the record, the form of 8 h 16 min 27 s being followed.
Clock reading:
8 h 26 min 12 s
